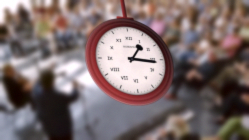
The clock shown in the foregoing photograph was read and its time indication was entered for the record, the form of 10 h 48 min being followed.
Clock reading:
1 h 16 min
